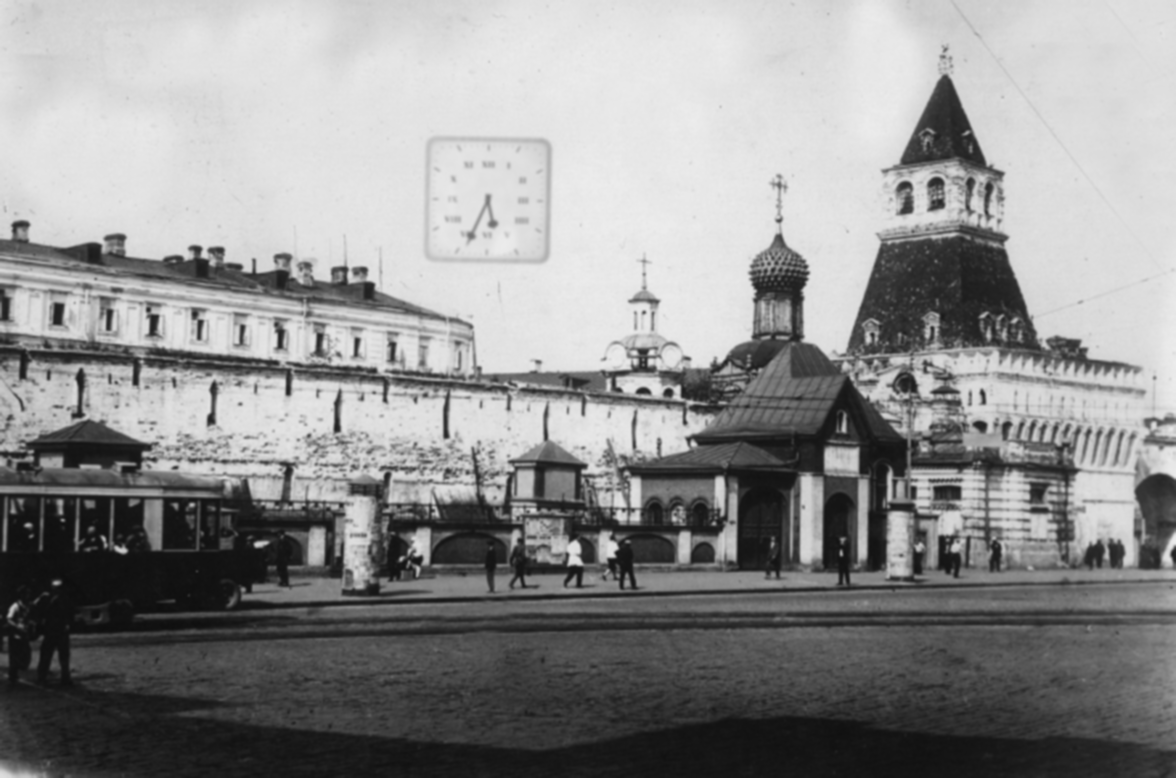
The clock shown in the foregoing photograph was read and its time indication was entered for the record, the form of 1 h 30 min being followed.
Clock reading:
5 h 34 min
